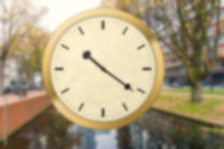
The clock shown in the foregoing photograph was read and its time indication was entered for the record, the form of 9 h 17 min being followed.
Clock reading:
10 h 21 min
